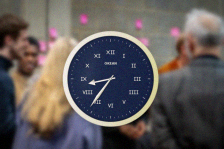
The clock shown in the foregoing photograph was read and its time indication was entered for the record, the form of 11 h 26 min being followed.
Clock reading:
8 h 36 min
